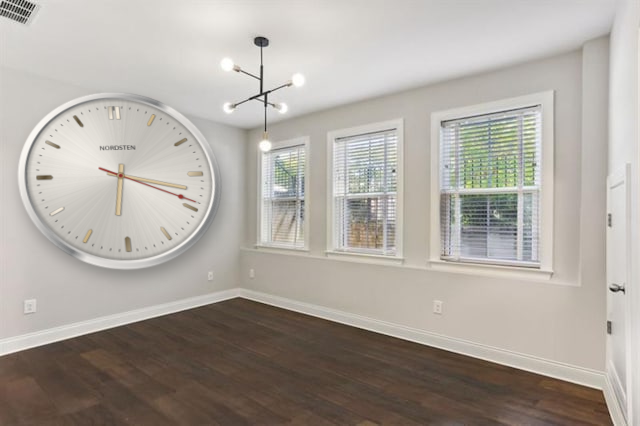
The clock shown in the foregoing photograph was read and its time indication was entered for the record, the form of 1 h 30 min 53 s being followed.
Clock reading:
6 h 17 min 19 s
